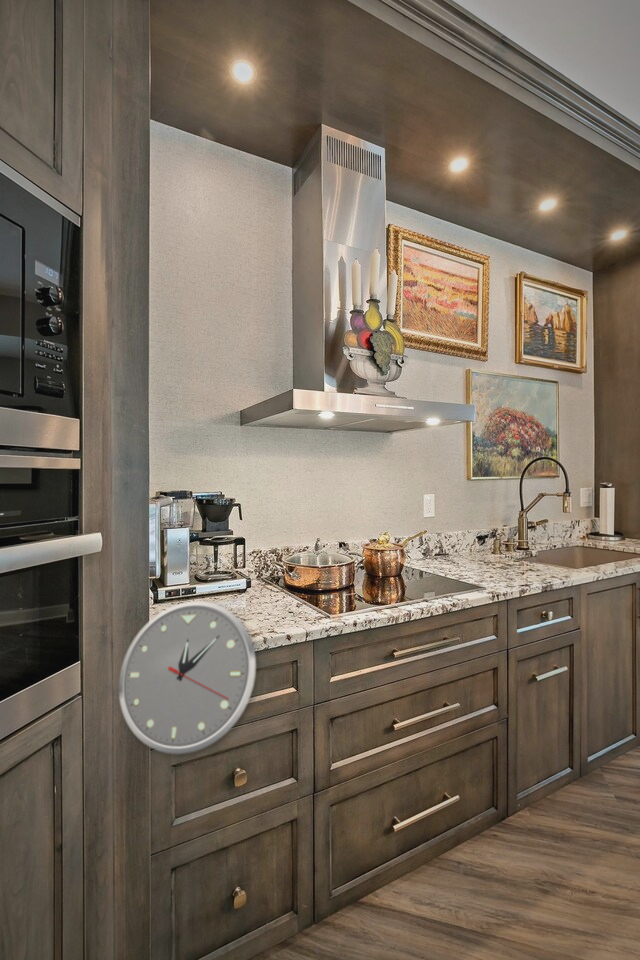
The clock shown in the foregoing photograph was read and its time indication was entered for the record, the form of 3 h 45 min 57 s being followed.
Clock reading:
12 h 07 min 19 s
